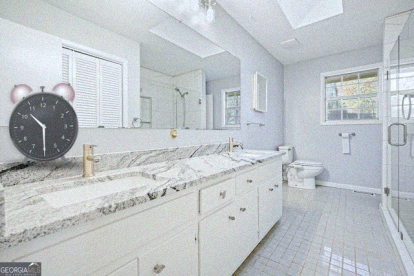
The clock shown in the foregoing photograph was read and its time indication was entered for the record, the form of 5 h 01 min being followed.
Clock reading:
10 h 30 min
